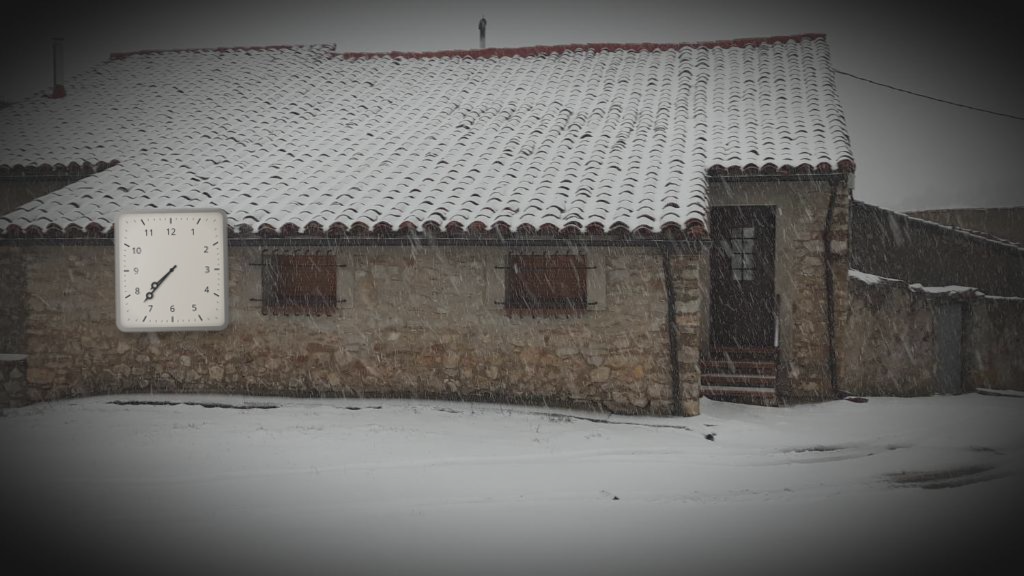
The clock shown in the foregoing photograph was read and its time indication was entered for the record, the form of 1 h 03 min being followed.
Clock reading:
7 h 37 min
